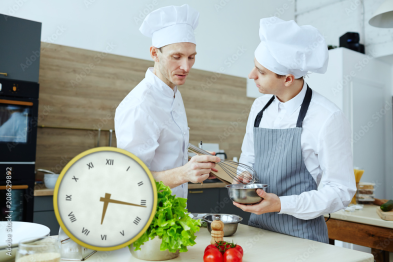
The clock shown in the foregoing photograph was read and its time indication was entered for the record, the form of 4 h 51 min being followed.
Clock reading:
6 h 16 min
